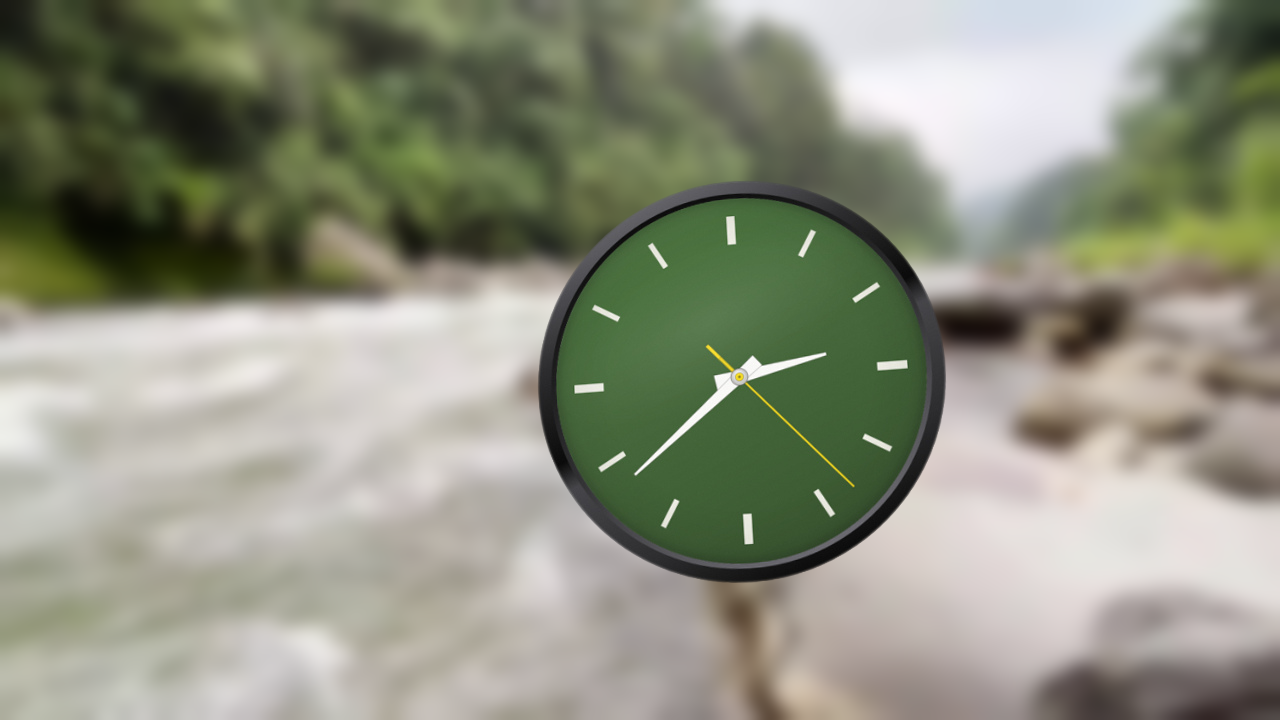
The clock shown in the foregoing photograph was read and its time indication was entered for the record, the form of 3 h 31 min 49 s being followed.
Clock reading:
2 h 38 min 23 s
